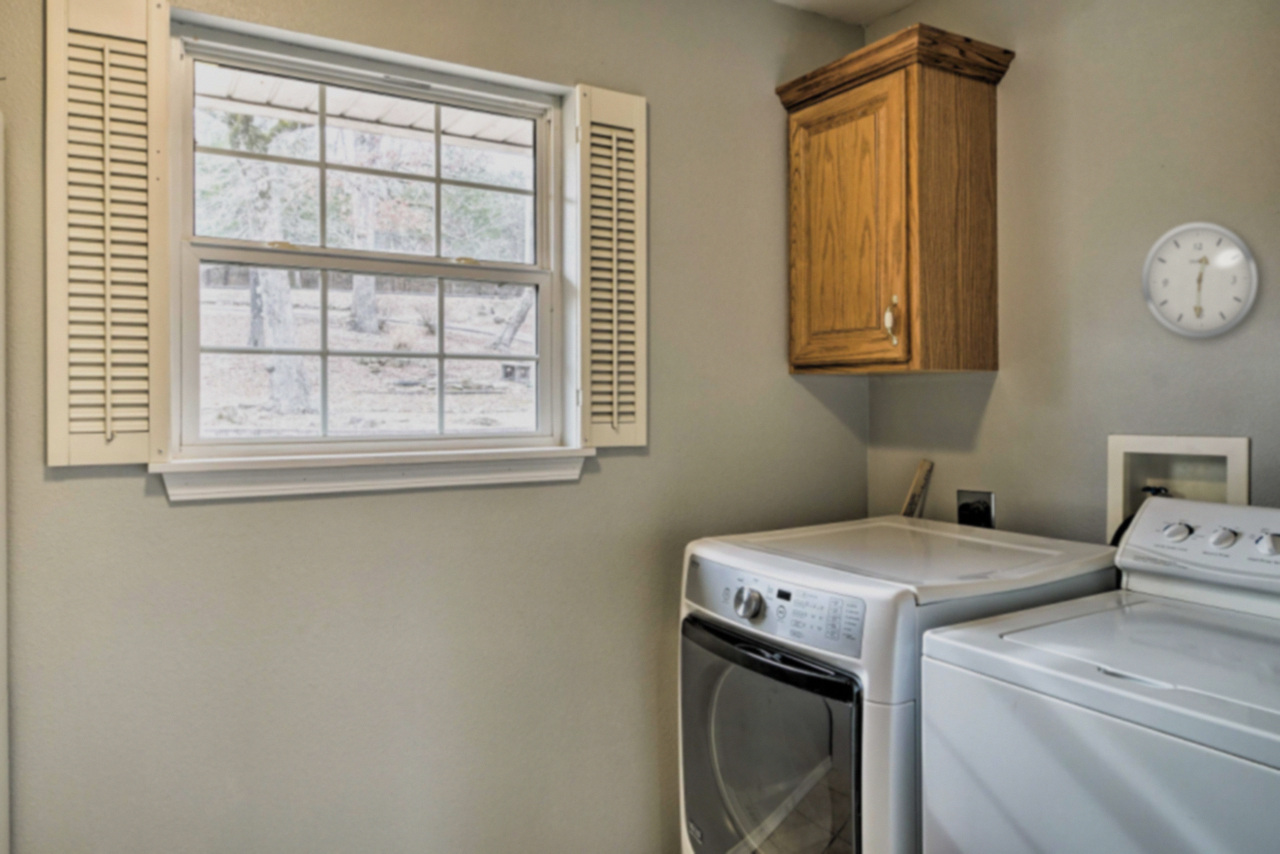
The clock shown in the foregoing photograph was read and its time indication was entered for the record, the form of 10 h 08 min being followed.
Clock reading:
12 h 31 min
